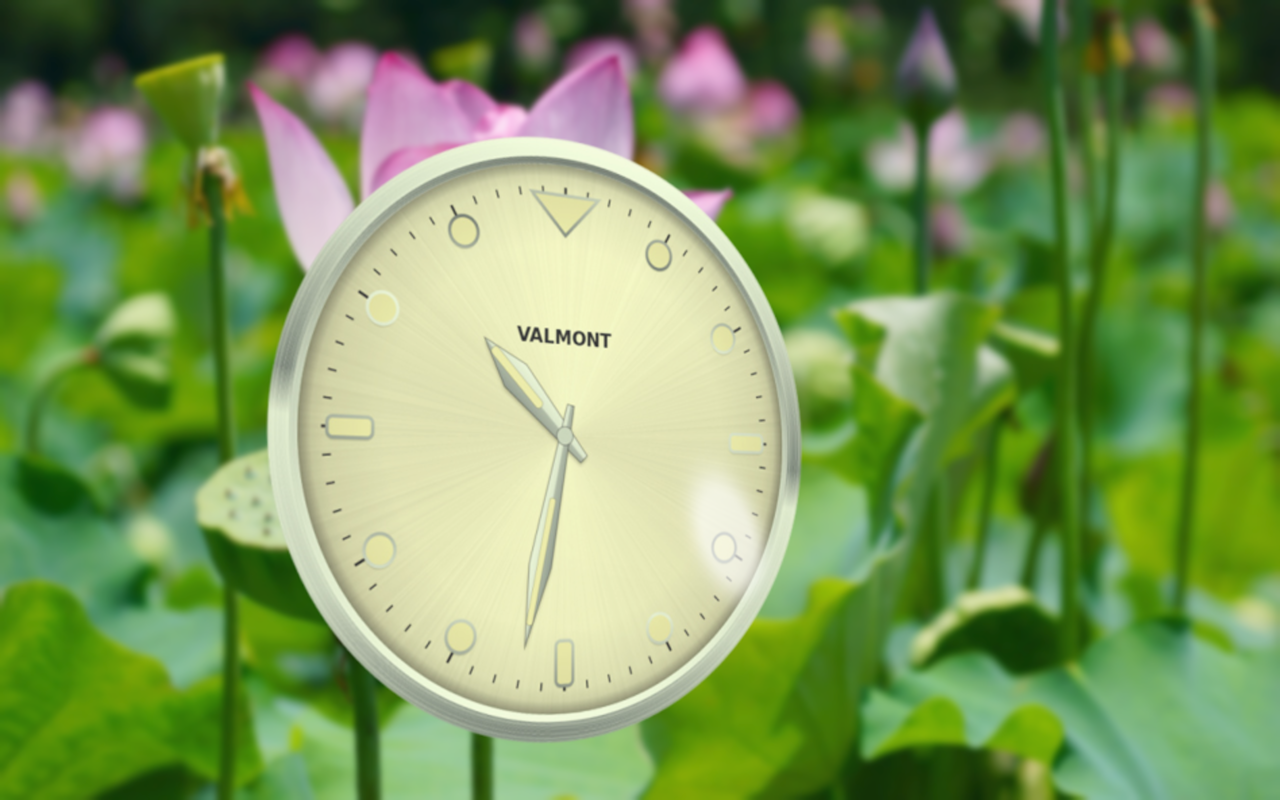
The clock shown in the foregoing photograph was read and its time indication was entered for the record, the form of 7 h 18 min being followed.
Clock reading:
10 h 32 min
